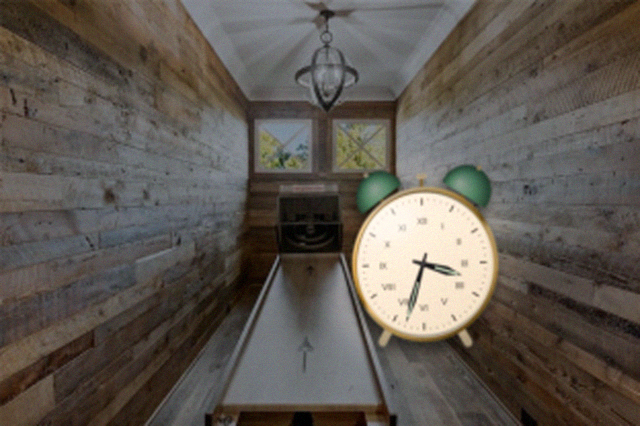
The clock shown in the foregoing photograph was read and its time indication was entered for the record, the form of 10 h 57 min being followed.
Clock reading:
3 h 33 min
